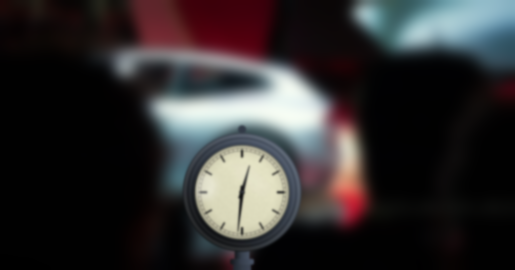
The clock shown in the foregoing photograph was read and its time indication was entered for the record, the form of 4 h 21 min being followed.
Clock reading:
12 h 31 min
